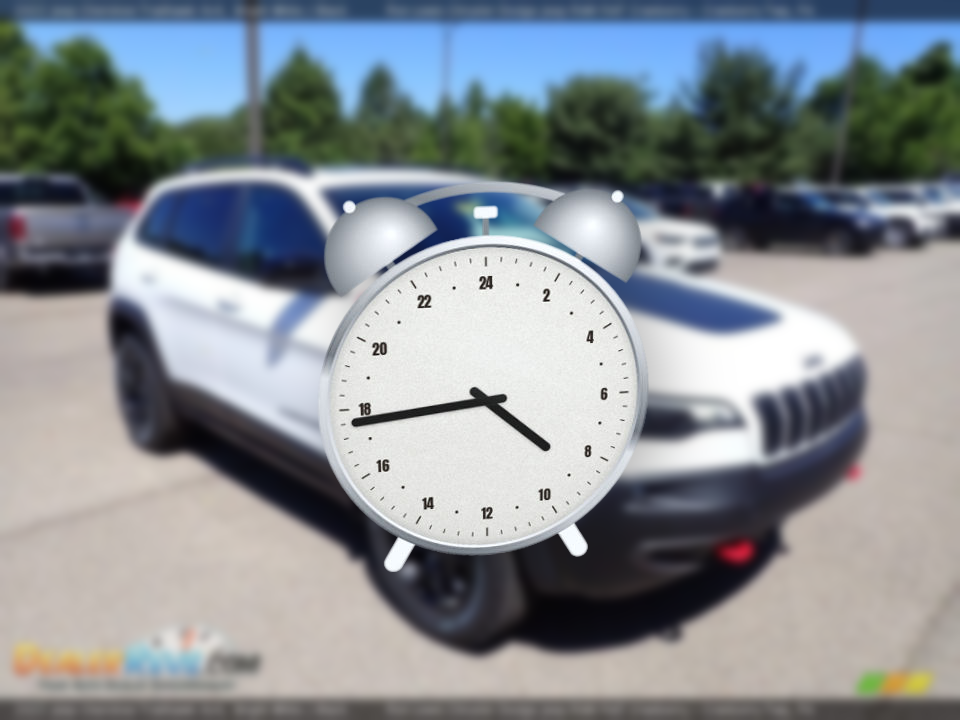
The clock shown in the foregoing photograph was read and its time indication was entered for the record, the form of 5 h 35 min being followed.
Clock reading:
8 h 44 min
